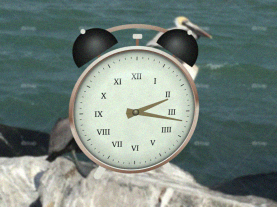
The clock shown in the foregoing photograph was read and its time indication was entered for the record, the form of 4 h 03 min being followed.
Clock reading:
2 h 17 min
